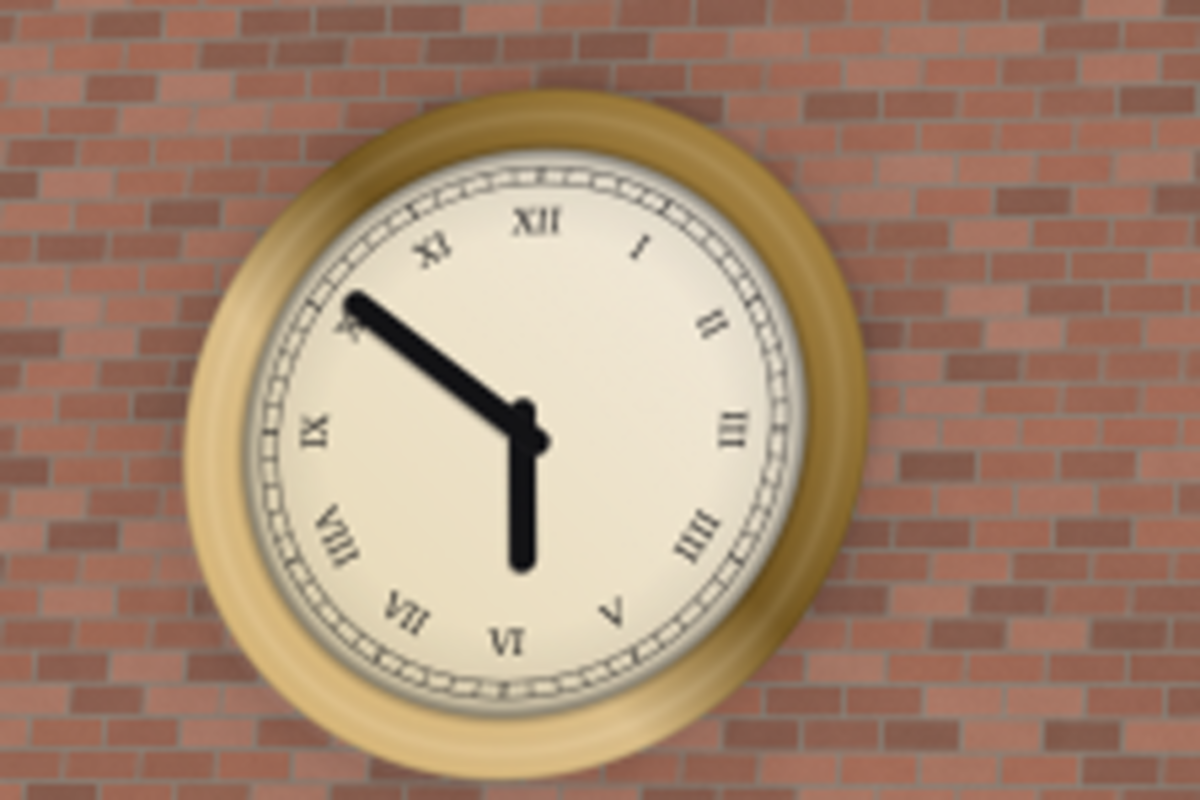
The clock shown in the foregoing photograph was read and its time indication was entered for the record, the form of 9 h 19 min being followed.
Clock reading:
5 h 51 min
